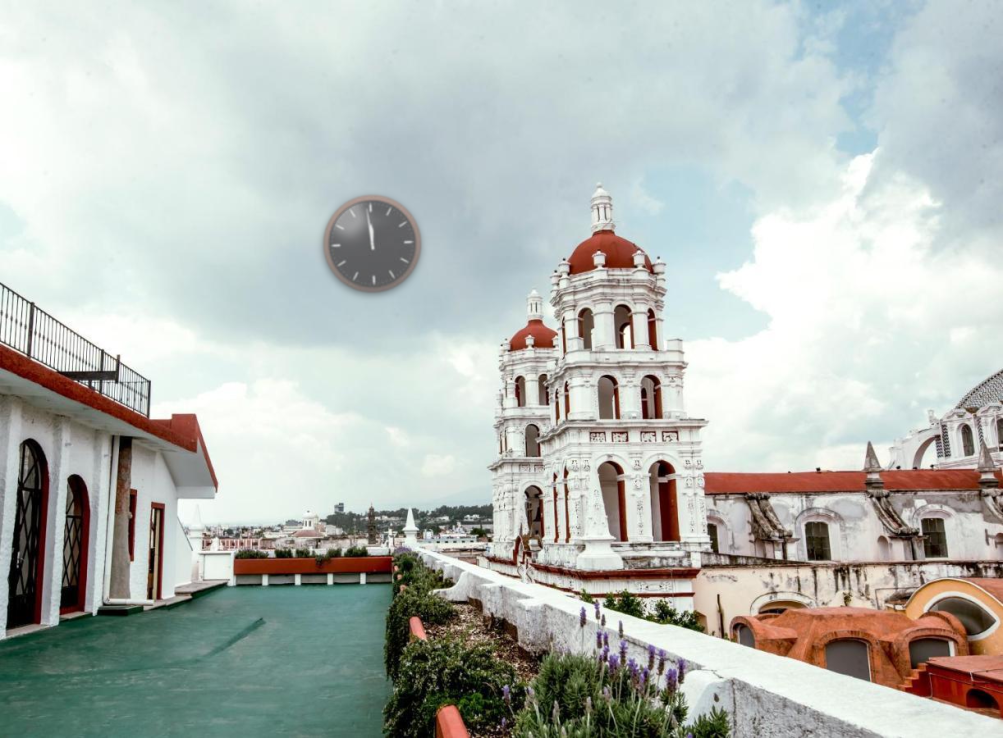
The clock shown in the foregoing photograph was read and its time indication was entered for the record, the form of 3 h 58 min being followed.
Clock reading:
11 h 59 min
